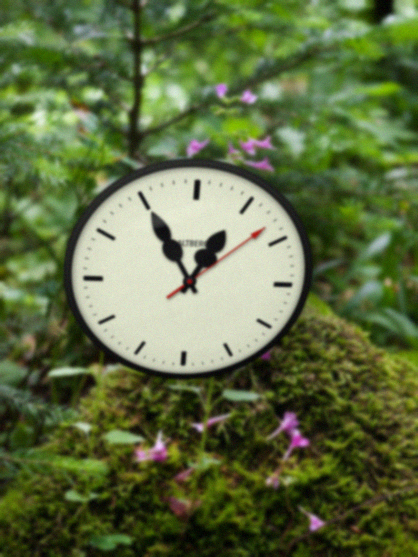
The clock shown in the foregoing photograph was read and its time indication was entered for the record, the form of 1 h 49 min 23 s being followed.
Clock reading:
12 h 55 min 08 s
